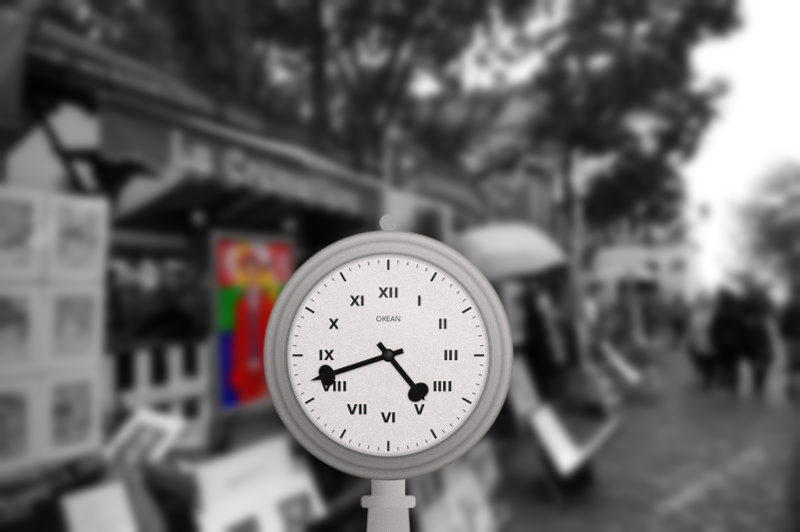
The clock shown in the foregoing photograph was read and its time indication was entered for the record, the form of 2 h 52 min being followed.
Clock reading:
4 h 42 min
